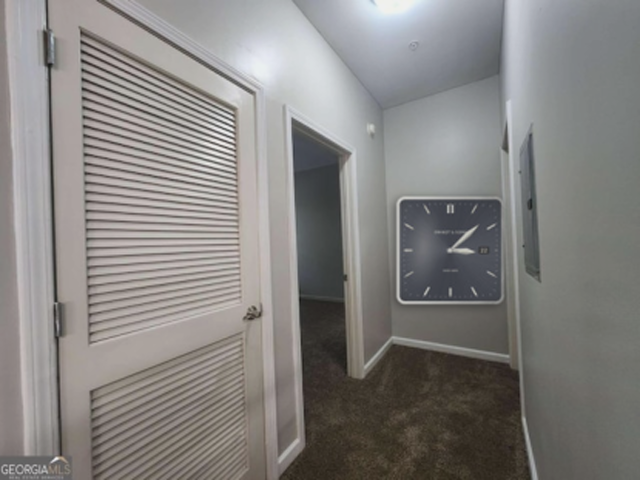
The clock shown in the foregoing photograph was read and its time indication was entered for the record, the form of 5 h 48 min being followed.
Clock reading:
3 h 08 min
